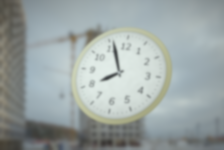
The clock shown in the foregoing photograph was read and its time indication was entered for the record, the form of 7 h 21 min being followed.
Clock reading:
7 h 56 min
